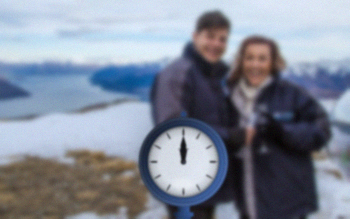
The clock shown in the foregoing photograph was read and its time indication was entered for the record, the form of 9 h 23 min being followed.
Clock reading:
12 h 00 min
